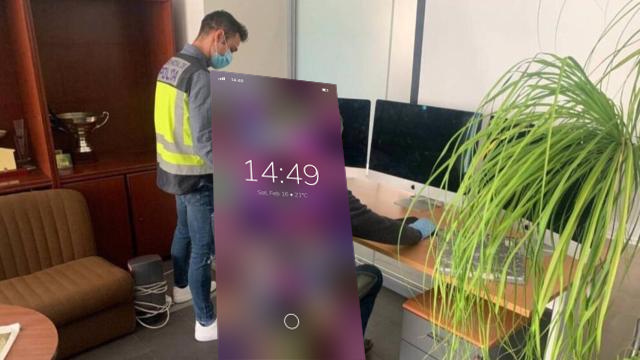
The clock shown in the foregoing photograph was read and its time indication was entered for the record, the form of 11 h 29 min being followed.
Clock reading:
14 h 49 min
